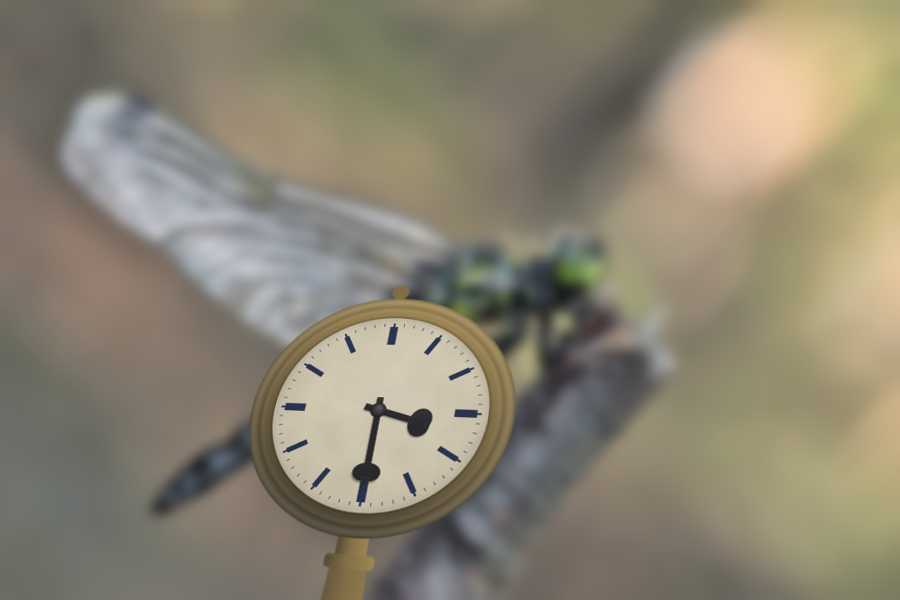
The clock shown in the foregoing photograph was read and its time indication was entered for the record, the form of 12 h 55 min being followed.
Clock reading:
3 h 30 min
